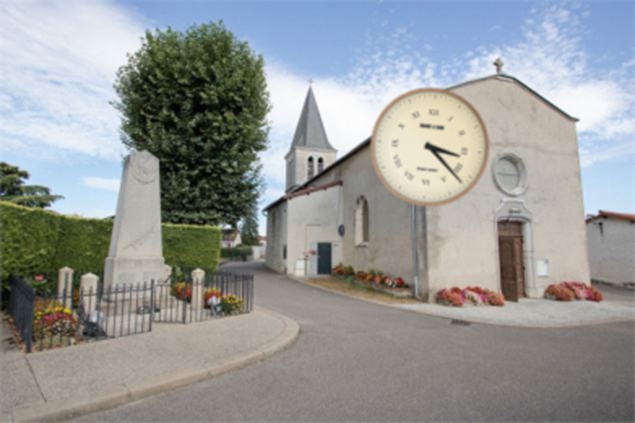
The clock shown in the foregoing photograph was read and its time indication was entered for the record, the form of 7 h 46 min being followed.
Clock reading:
3 h 22 min
